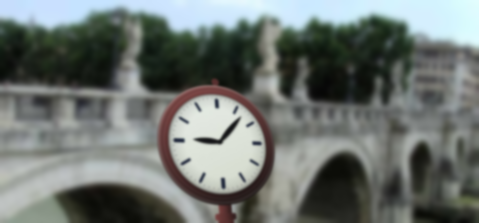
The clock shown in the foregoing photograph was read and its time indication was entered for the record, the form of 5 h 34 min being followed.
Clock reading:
9 h 07 min
